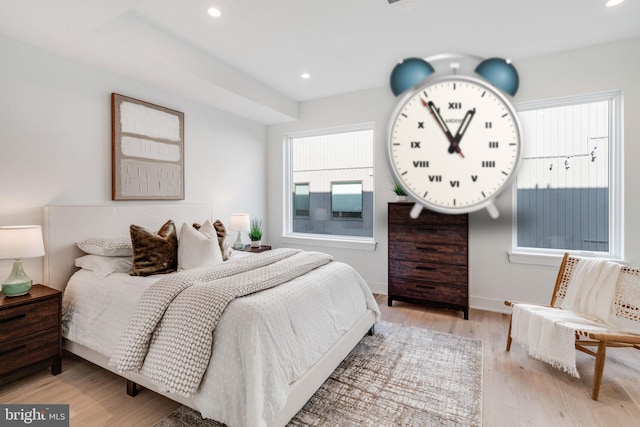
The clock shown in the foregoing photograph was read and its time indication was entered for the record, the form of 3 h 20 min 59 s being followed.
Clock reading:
12 h 54 min 54 s
